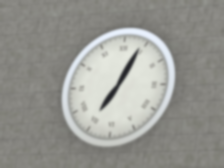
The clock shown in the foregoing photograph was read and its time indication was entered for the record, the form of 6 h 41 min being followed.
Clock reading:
7 h 04 min
